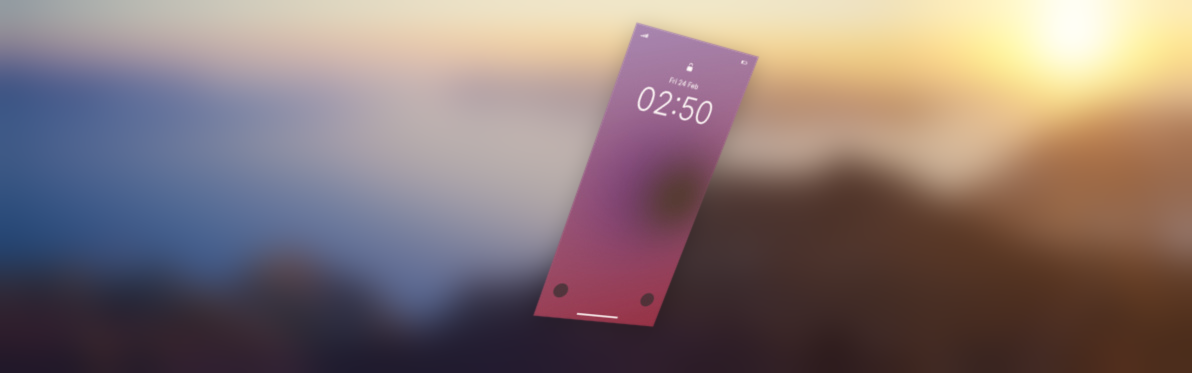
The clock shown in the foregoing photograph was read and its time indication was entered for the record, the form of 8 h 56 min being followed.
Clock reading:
2 h 50 min
